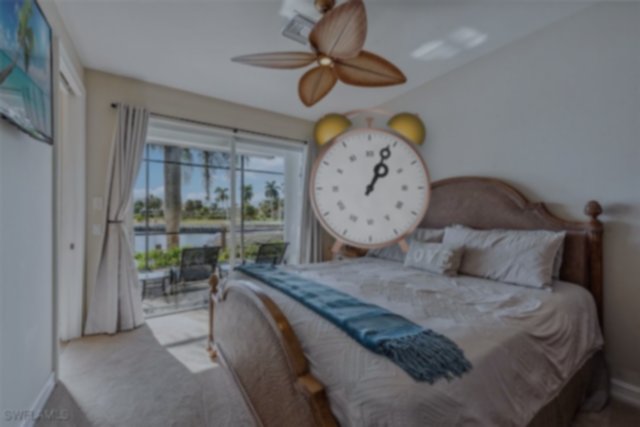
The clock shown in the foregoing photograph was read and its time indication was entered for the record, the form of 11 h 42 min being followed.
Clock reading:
1 h 04 min
